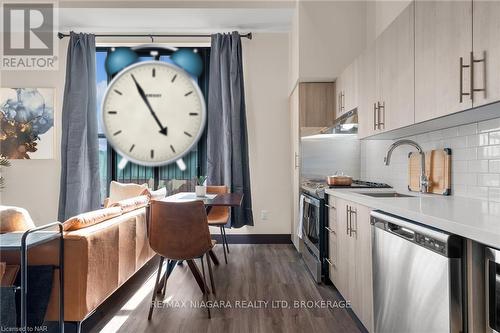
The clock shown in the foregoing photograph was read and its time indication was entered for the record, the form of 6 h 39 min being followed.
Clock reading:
4 h 55 min
